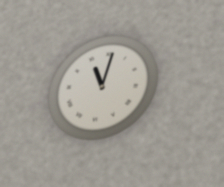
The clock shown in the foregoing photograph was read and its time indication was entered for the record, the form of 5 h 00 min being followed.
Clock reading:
11 h 01 min
